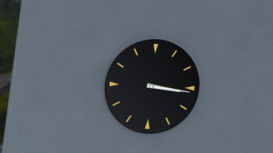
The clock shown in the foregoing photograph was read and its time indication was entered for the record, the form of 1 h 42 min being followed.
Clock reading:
3 h 16 min
